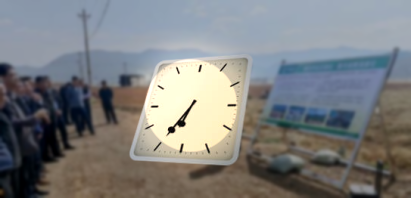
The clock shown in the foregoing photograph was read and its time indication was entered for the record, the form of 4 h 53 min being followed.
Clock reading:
6 h 35 min
